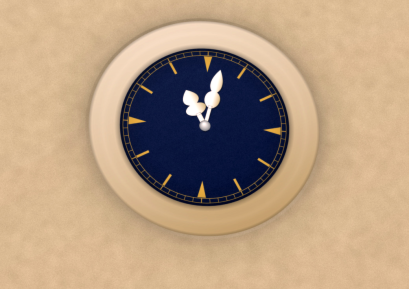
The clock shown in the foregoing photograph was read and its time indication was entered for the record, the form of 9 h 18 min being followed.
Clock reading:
11 h 02 min
